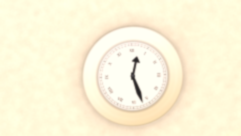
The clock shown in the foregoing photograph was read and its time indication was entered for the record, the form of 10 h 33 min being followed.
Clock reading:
12 h 27 min
